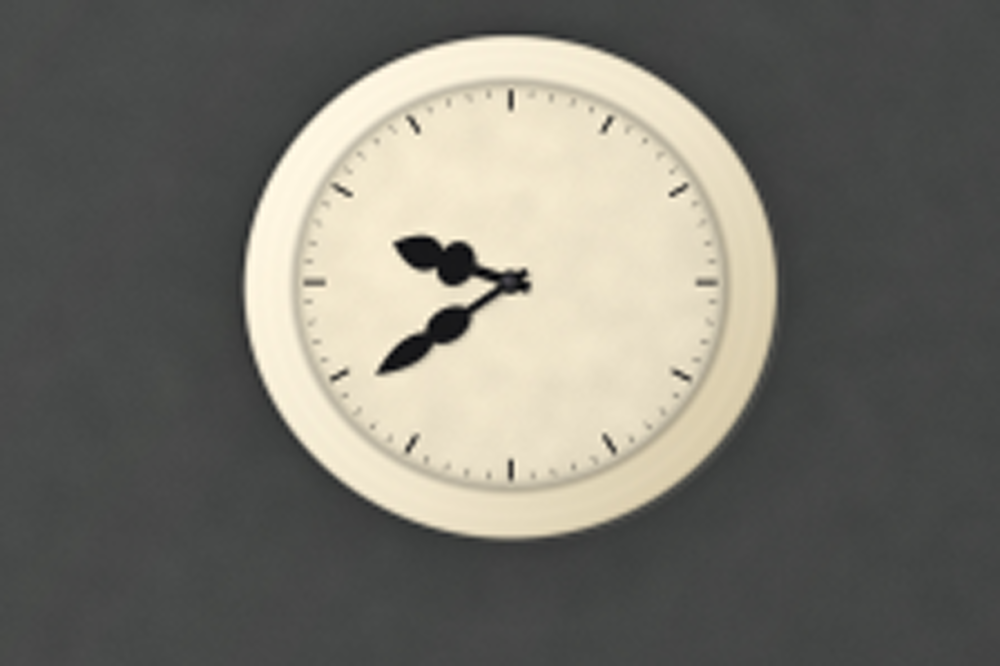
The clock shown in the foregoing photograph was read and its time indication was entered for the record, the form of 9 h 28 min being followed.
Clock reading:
9 h 39 min
